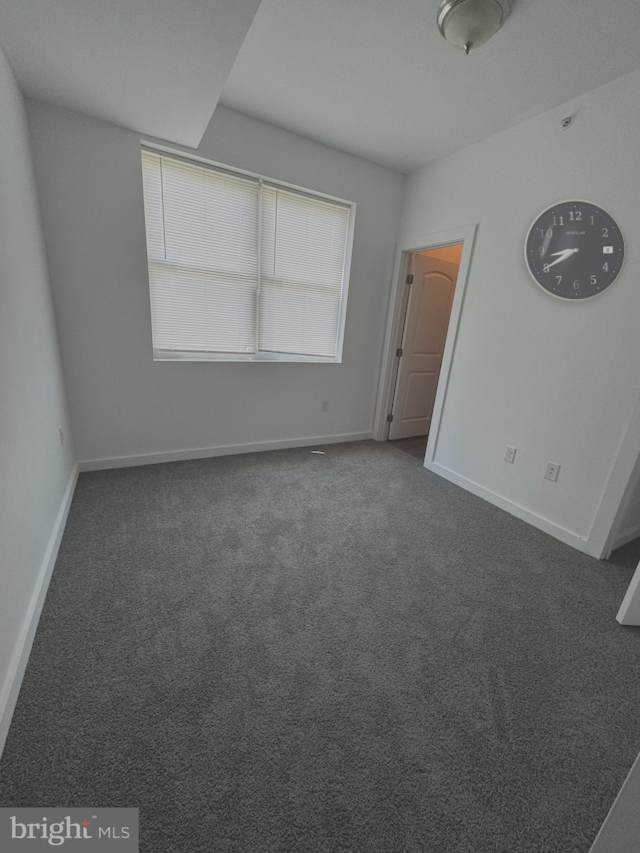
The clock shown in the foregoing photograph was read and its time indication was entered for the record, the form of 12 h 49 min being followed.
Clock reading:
8 h 40 min
